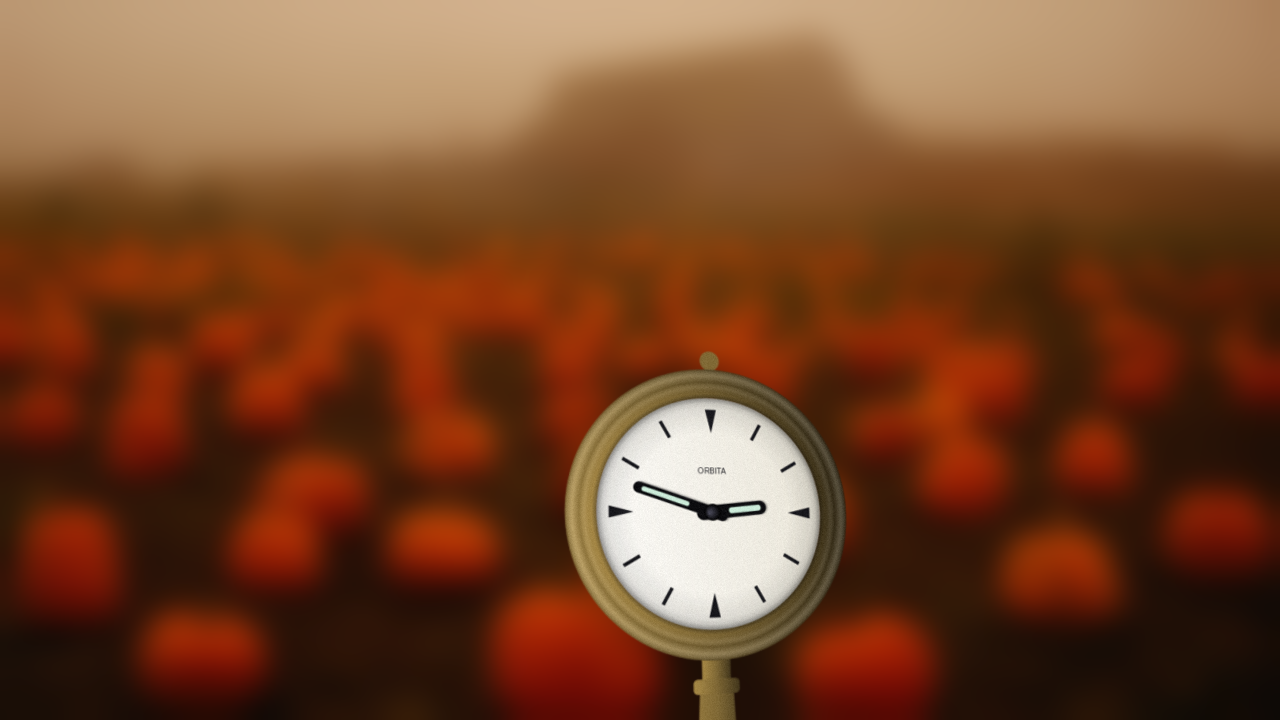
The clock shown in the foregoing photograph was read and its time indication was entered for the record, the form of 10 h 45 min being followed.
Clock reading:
2 h 48 min
